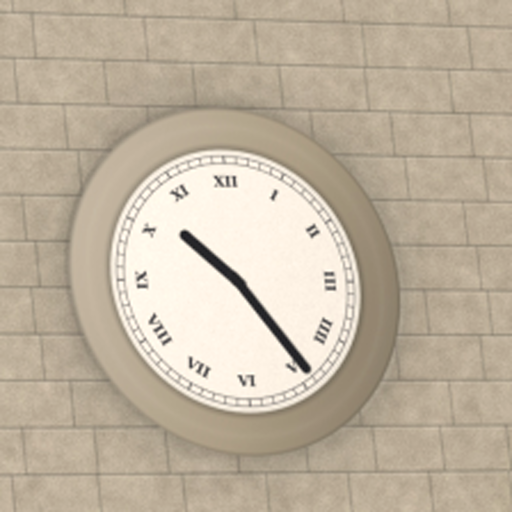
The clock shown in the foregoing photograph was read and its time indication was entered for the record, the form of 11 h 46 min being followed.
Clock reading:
10 h 24 min
